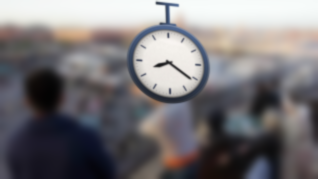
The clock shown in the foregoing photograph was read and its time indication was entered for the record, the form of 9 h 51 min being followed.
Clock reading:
8 h 21 min
